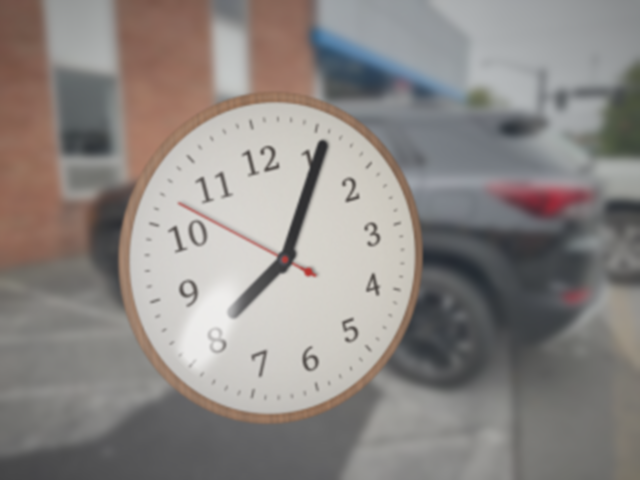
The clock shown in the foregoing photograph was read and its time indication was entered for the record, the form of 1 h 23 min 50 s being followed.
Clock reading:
8 h 05 min 52 s
